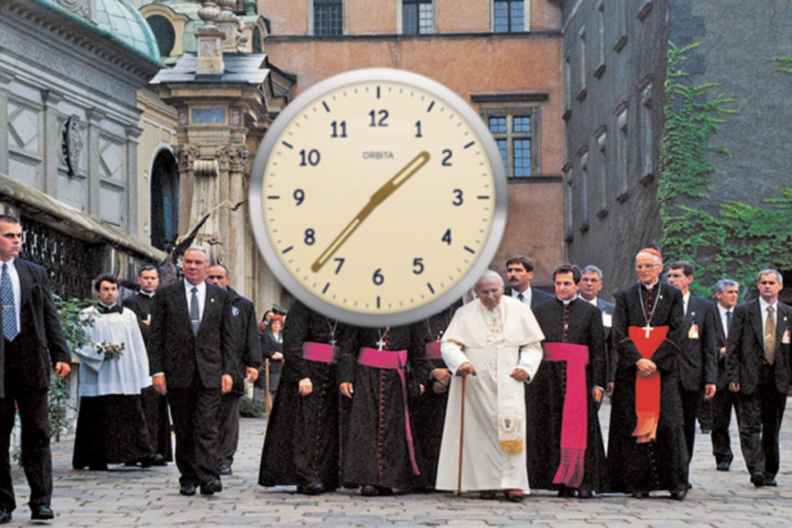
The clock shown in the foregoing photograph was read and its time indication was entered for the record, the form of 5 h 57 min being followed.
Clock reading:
1 h 37 min
